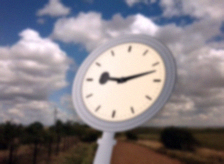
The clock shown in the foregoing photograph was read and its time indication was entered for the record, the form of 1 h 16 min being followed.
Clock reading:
9 h 12 min
